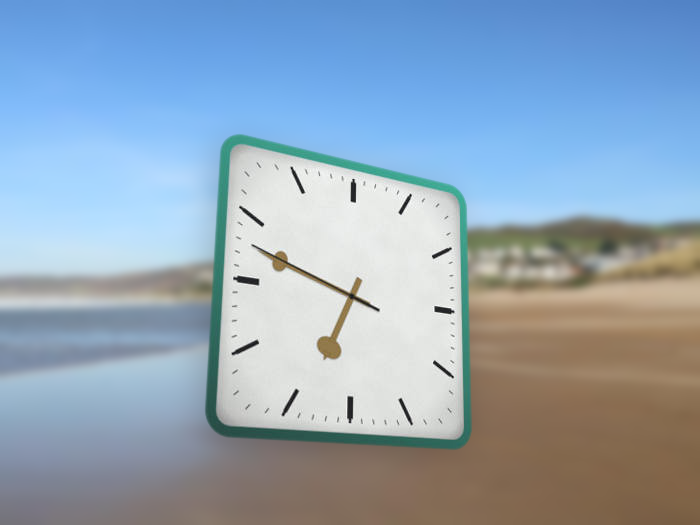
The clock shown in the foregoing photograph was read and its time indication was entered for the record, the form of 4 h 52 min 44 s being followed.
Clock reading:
6 h 47 min 48 s
